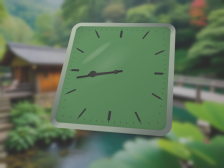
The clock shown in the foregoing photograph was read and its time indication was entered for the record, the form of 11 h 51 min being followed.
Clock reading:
8 h 43 min
